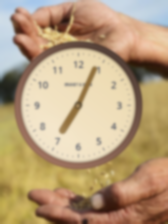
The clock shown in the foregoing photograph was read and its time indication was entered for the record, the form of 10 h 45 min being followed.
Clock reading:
7 h 04 min
